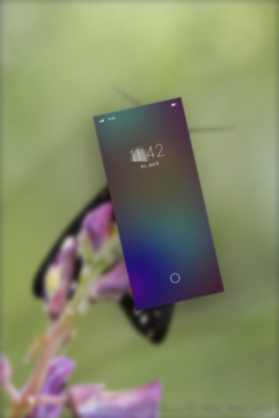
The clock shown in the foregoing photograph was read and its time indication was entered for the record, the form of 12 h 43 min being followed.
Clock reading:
11 h 42 min
